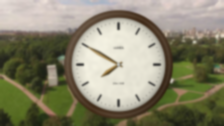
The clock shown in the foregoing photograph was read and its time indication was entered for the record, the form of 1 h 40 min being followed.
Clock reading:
7 h 50 min
